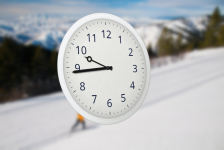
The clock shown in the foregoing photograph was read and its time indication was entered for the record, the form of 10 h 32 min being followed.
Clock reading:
9 h 44 min
